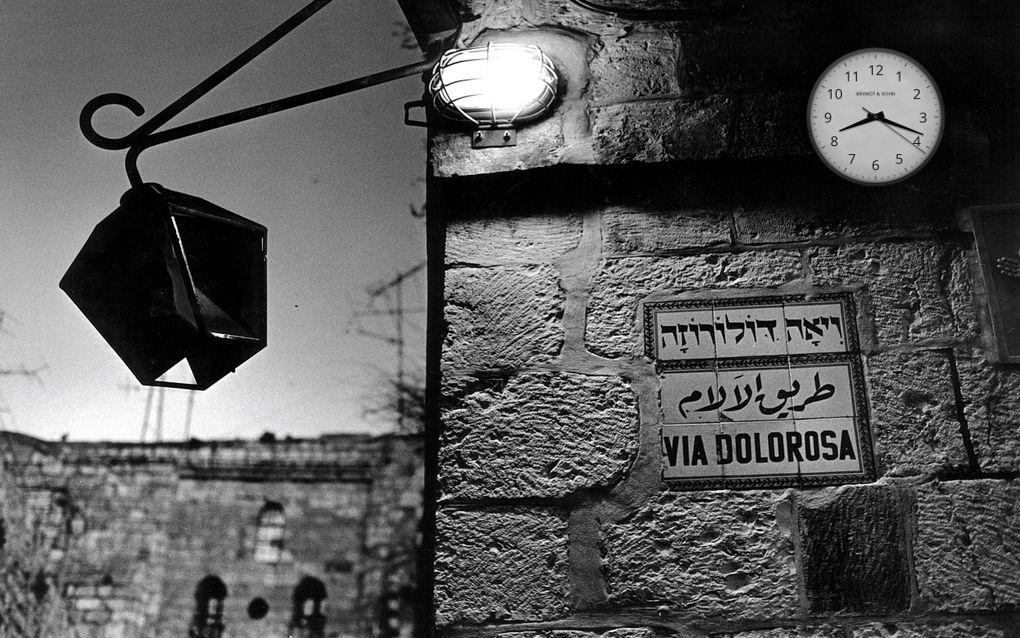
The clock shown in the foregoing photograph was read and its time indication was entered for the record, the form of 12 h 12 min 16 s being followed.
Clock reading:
8 h 18 min 21 s
